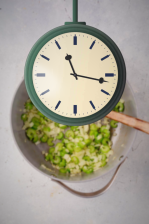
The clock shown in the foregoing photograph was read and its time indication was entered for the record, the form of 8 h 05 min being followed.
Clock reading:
11 h 17 min
